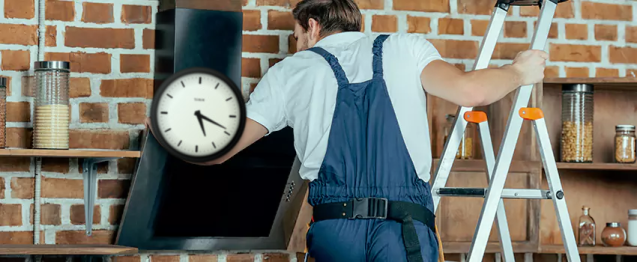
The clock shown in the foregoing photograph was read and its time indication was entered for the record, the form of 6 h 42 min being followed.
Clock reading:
5 h 19 min
